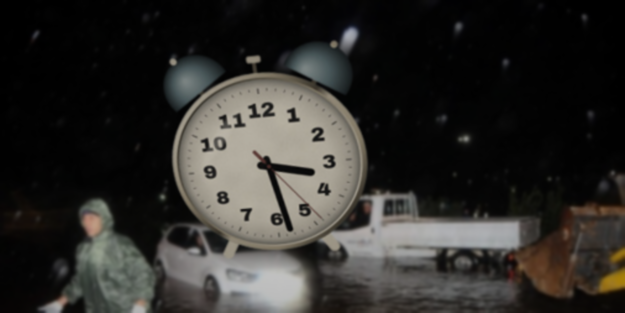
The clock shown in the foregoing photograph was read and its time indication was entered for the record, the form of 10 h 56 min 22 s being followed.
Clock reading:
3 h 28 min 24 s
